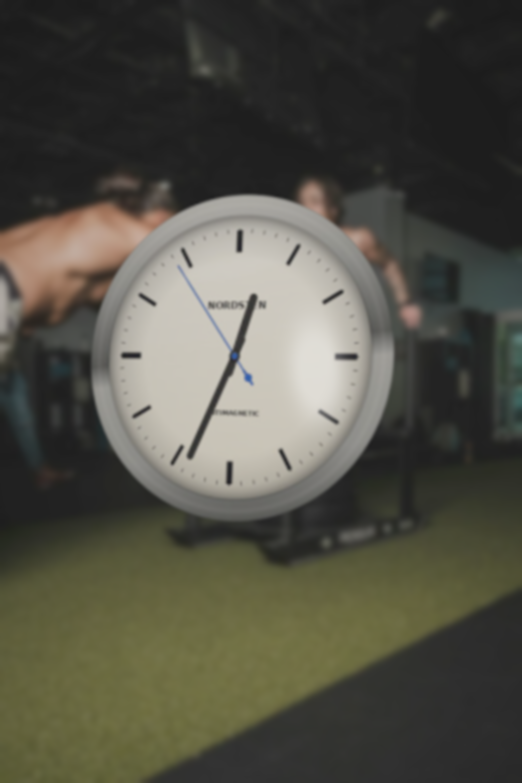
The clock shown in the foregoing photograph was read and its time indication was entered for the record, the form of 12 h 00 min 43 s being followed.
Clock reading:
12 h 33 min 54 s
